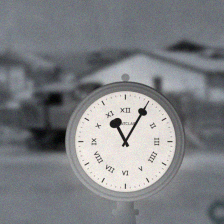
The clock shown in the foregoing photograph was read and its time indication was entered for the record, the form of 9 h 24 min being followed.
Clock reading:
11 h 05 min
